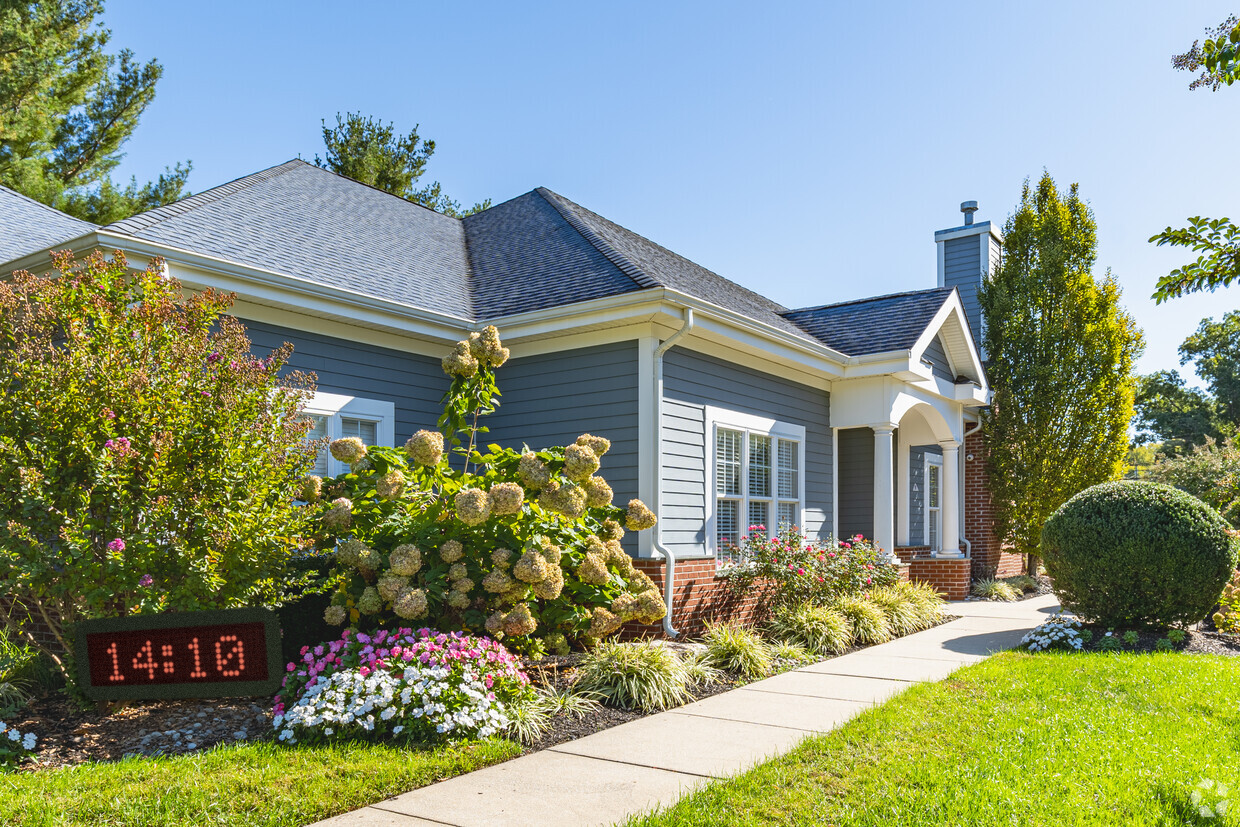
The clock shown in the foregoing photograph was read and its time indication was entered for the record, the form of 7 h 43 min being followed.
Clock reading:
14 h 10 min
